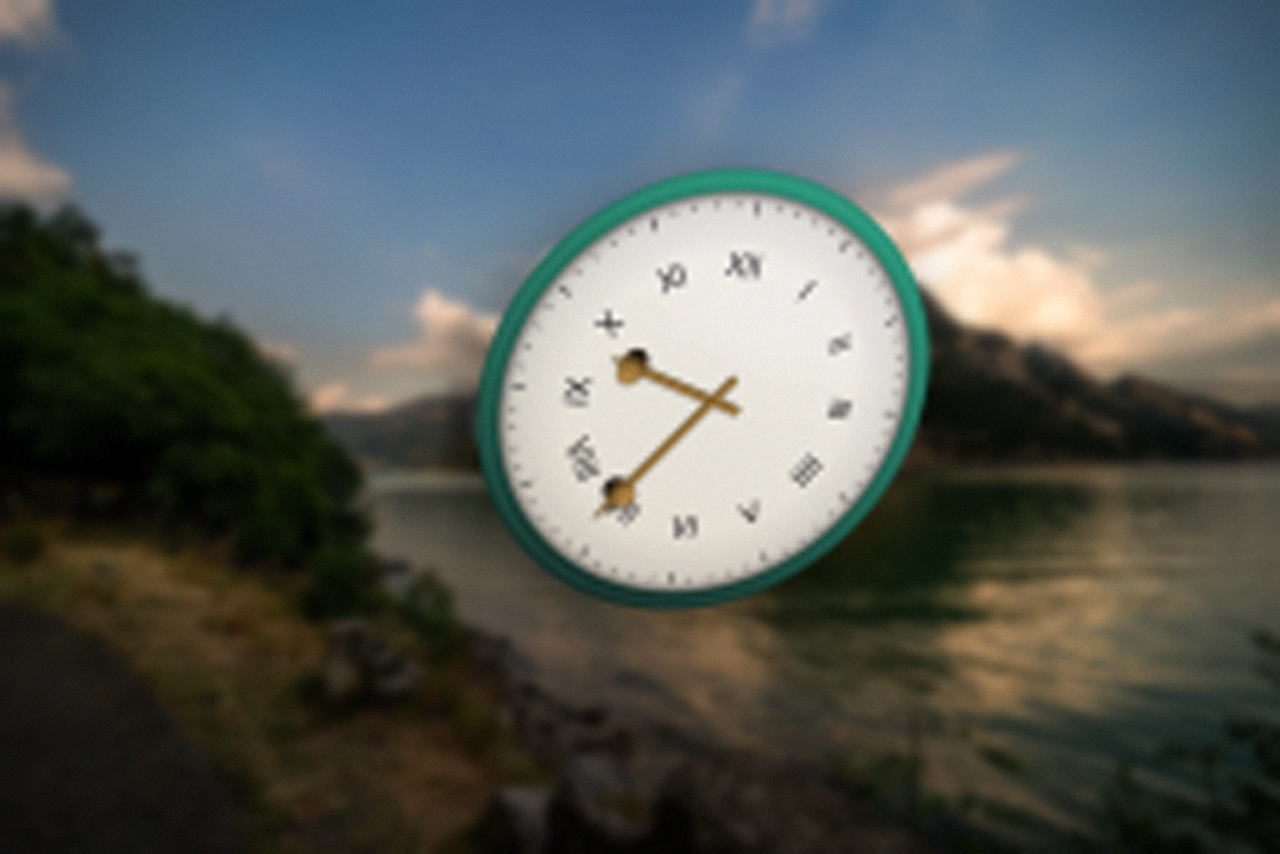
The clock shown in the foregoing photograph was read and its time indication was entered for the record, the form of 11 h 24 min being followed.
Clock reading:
9 h 36 min
